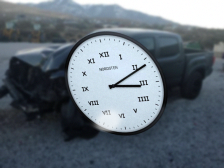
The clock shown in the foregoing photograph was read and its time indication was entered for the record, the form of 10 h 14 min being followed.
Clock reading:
3 h 11 min
